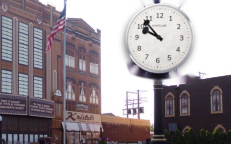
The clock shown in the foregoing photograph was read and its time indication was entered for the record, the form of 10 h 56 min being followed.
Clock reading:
9 h 53 min
